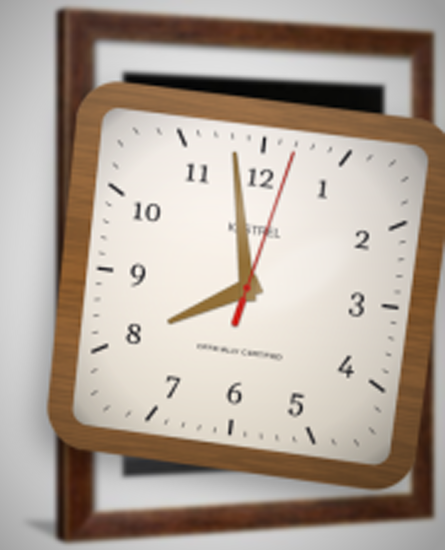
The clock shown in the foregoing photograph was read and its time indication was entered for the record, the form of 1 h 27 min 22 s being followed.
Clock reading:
7 h 58 min 02 s
